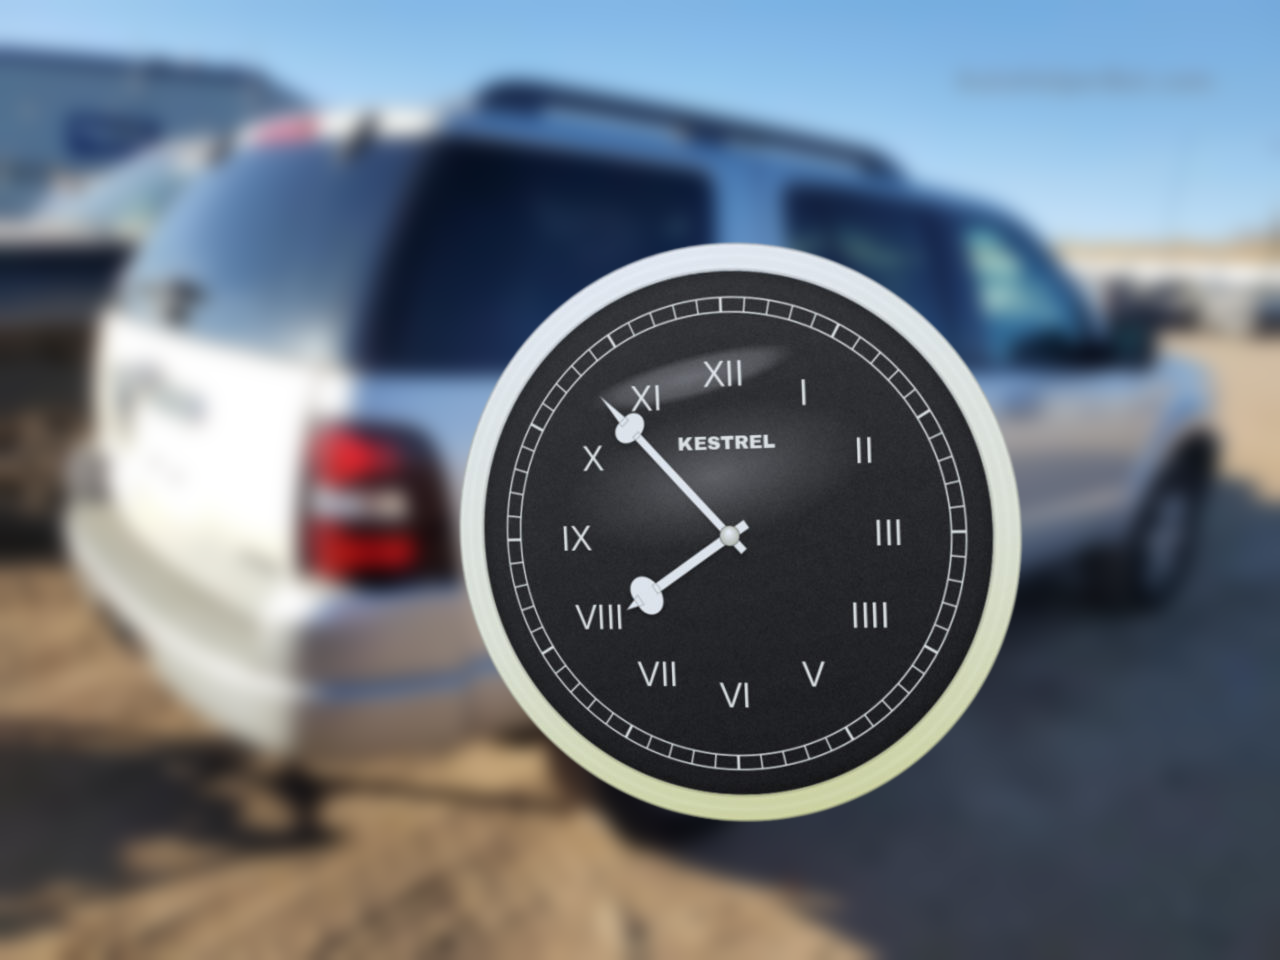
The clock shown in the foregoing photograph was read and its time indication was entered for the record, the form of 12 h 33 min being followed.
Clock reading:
7 h 53 min
